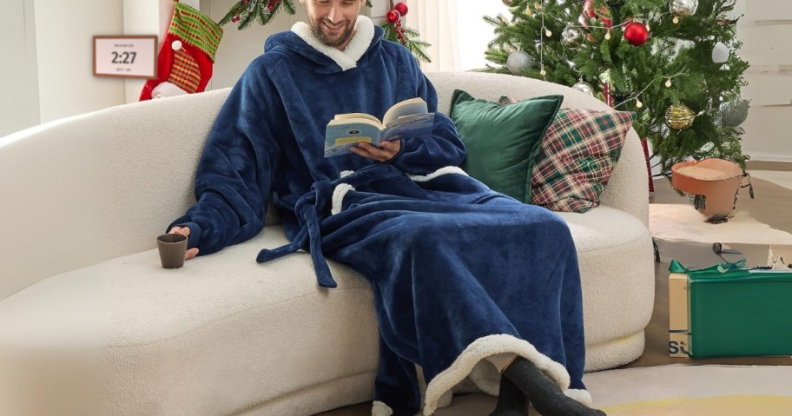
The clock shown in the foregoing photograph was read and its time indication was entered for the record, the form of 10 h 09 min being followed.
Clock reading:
2 h 27 min
